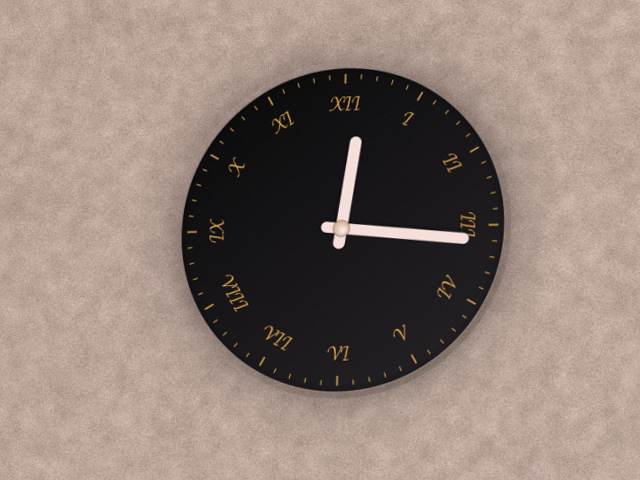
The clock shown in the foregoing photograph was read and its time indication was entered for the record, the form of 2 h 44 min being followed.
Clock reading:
12 h 16 min
